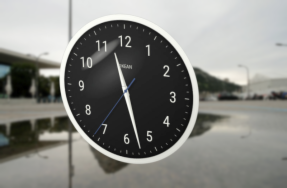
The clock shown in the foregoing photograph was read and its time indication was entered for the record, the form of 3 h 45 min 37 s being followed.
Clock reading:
11 h 27 min 36 s
